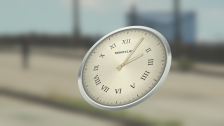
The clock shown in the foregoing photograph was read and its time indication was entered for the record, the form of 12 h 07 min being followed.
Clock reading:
2 h 05 min
